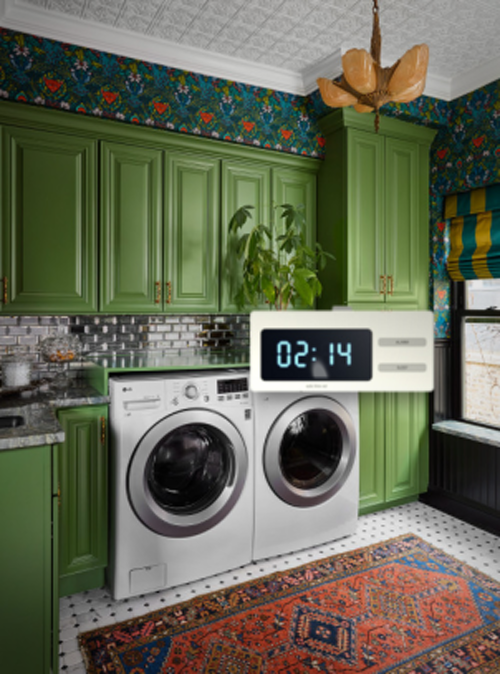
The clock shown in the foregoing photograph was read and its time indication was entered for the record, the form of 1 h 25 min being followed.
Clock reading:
2 h 14 min
